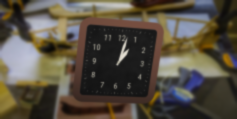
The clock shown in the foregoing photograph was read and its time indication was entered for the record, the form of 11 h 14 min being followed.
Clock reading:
1 h 02 min
